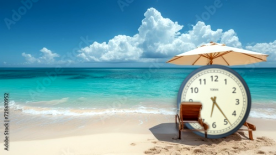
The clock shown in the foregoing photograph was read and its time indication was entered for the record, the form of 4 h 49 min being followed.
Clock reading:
6 h 24 min
